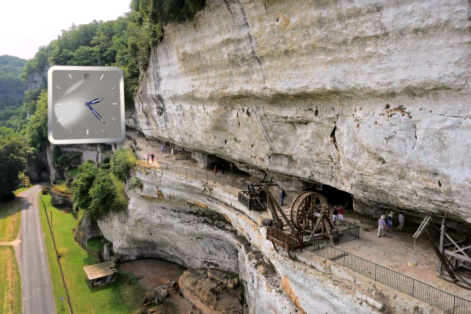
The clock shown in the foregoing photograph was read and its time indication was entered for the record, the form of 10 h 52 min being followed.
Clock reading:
2 h 23 min
